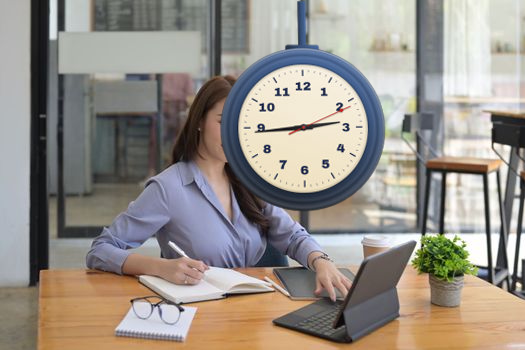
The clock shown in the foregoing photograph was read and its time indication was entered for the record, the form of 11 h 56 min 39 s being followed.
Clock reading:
2 h 44 min 11 s
